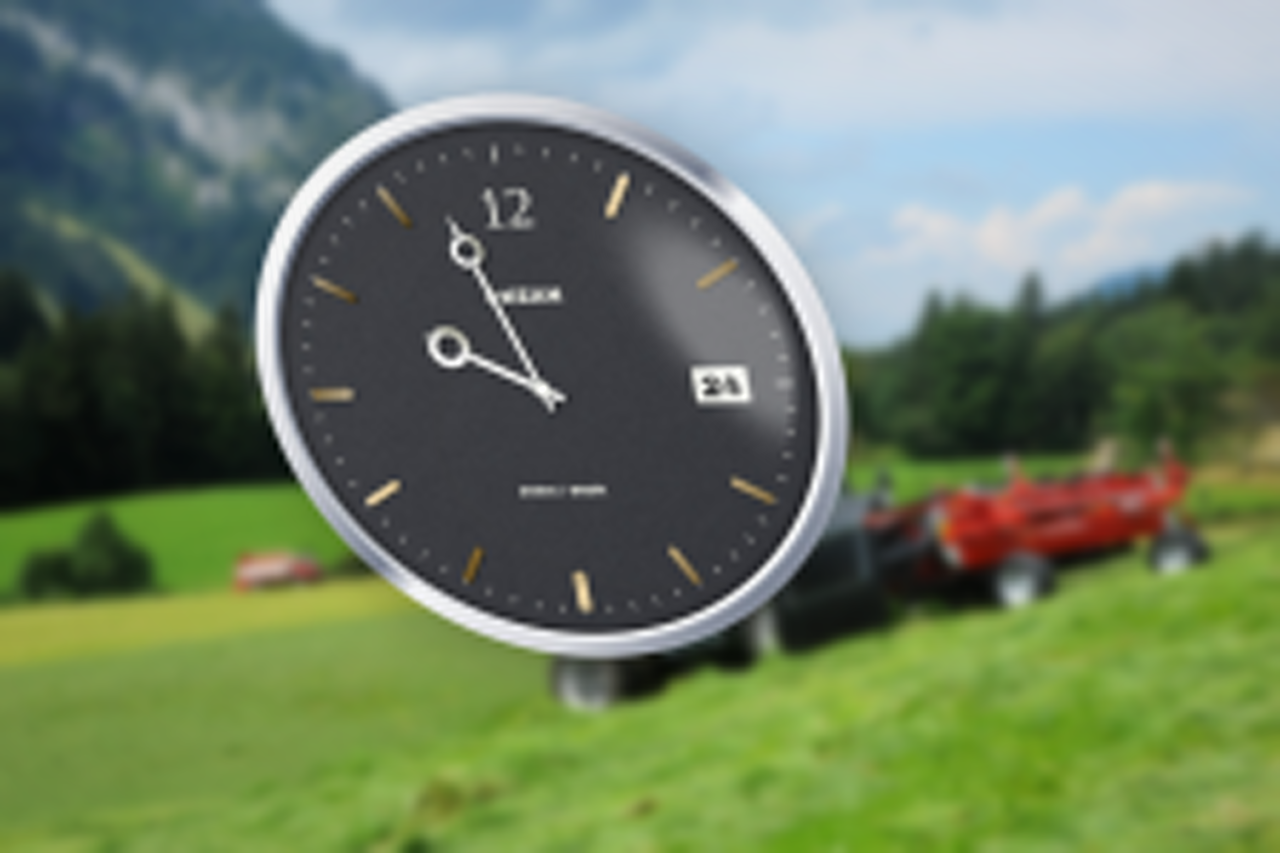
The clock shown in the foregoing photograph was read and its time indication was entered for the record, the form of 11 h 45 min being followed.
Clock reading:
9 h 57 min
